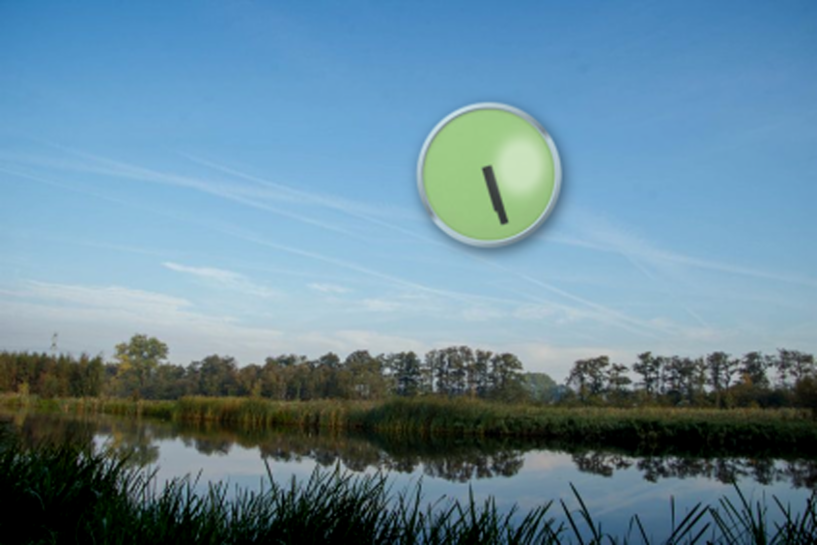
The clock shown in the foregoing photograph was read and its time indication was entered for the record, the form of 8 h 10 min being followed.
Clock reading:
5 h 27 min
